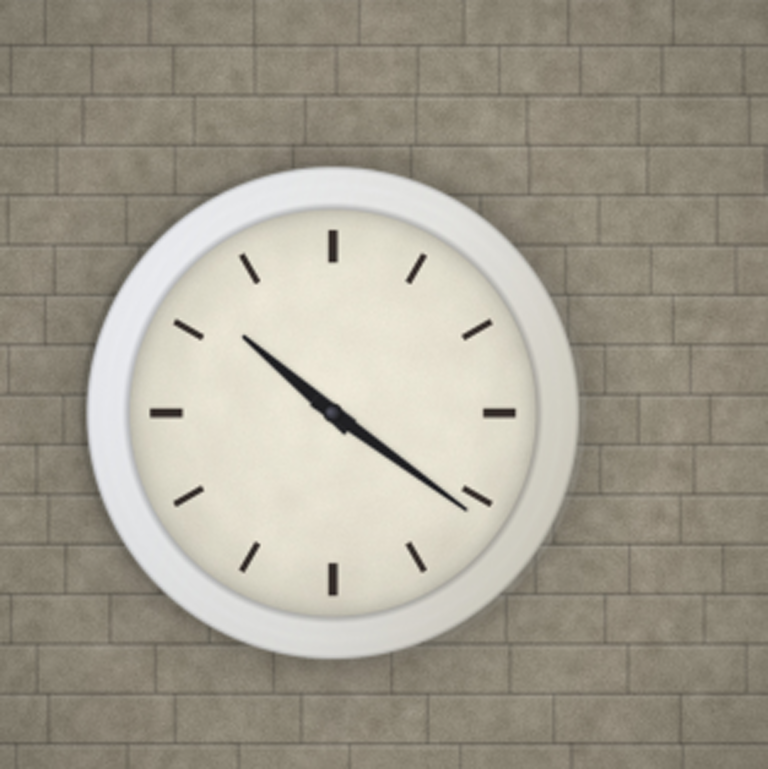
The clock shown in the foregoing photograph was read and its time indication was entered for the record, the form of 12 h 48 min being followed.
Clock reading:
10 h 21 min
